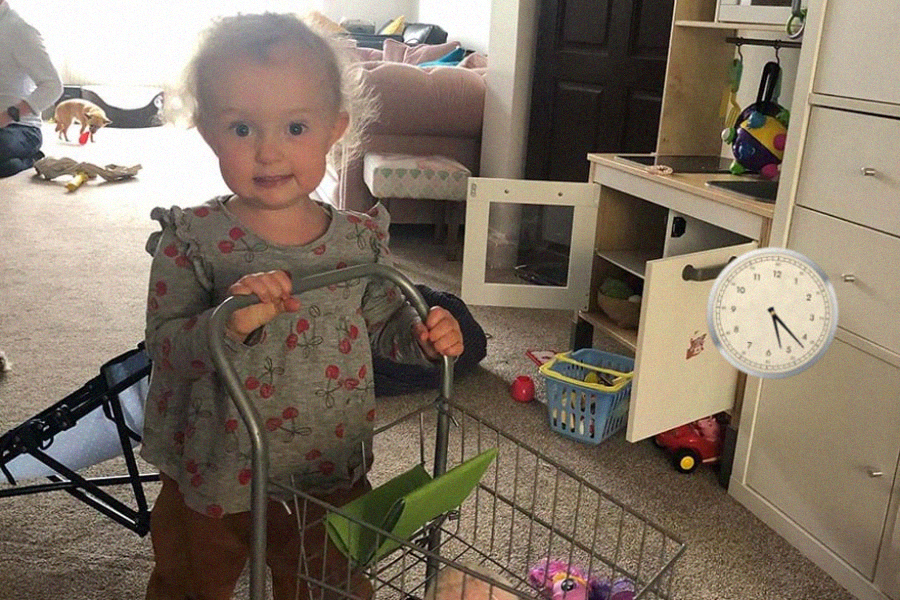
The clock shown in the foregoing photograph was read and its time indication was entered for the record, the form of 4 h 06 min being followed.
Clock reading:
5 h 22 min
